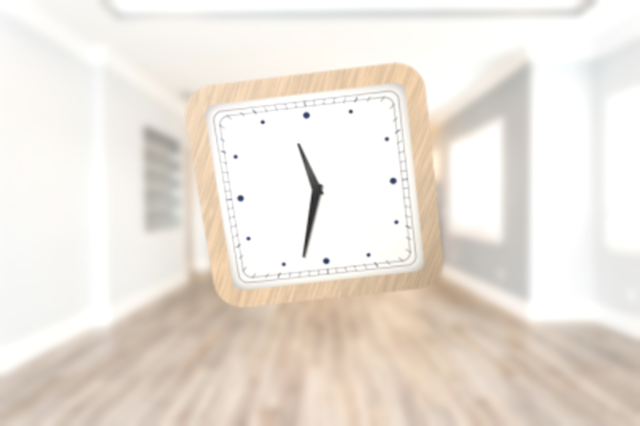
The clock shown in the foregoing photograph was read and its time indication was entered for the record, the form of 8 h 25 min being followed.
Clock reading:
11 h 33 min
